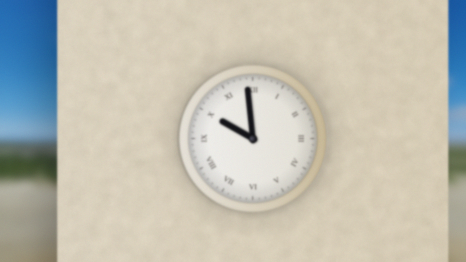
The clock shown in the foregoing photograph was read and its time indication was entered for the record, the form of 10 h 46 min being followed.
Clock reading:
9 h 59 min
